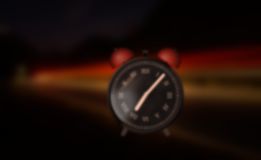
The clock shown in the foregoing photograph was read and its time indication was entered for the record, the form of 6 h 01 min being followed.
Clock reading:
7 h 07 min
